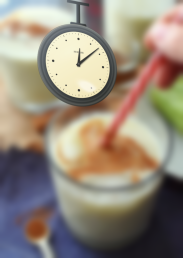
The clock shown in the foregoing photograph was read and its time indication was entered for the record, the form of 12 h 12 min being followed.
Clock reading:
12 h 08 min
